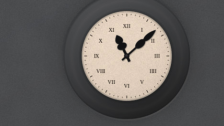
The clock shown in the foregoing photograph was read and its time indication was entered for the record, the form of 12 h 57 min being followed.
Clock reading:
11 h 08 min
